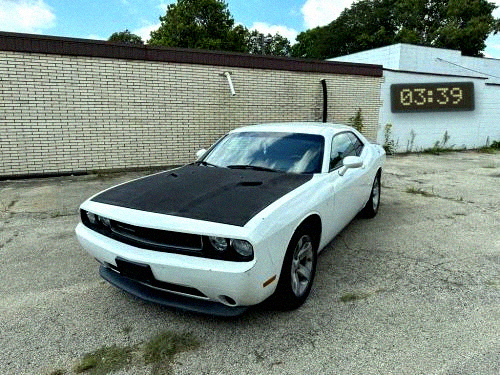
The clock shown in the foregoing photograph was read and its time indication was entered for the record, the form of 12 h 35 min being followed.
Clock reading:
3 h 39 min
